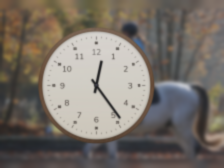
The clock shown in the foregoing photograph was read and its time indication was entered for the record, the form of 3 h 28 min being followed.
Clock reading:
12 h 24 min
